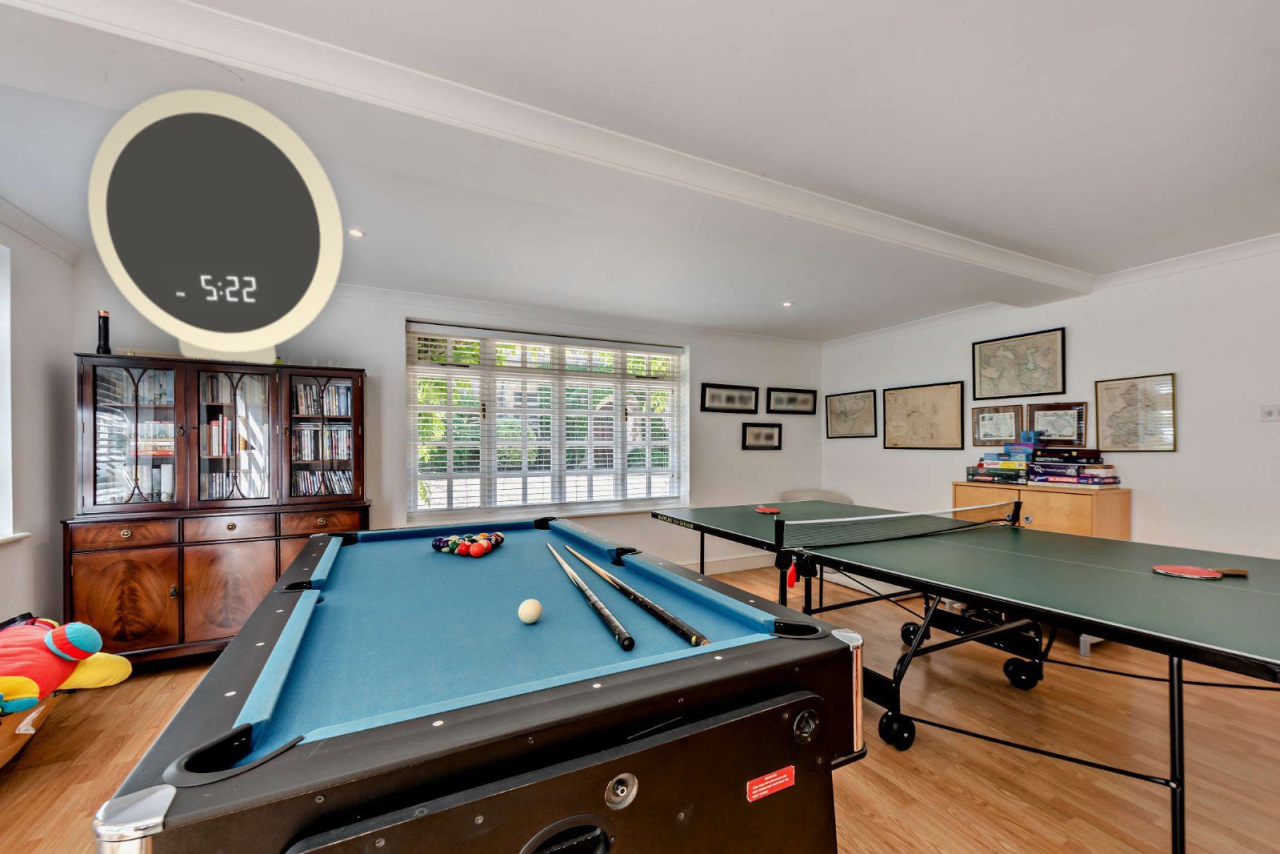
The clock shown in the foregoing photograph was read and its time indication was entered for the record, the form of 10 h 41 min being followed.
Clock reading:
5 h 22 min
